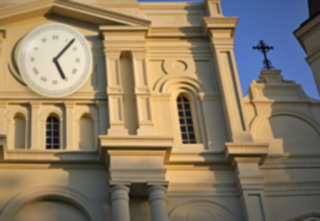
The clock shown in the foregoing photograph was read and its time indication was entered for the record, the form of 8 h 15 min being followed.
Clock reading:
5 h 07 min
